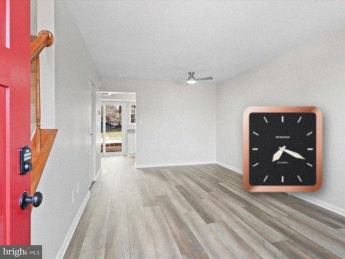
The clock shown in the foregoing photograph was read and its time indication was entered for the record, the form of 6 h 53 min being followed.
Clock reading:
7 h 19 min
